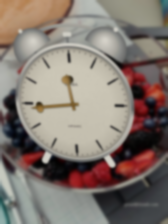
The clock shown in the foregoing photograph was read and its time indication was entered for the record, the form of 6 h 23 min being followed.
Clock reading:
11 h 44 min
